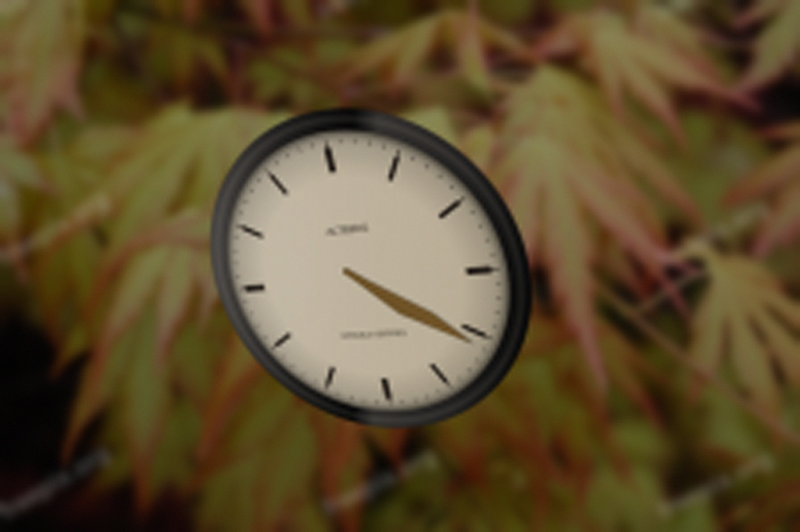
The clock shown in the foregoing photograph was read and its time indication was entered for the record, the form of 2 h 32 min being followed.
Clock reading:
4 h 21 min
